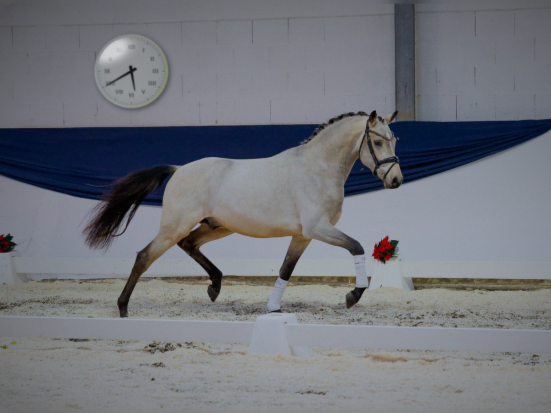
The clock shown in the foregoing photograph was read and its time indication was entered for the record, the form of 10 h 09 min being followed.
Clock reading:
5 h 40 min
